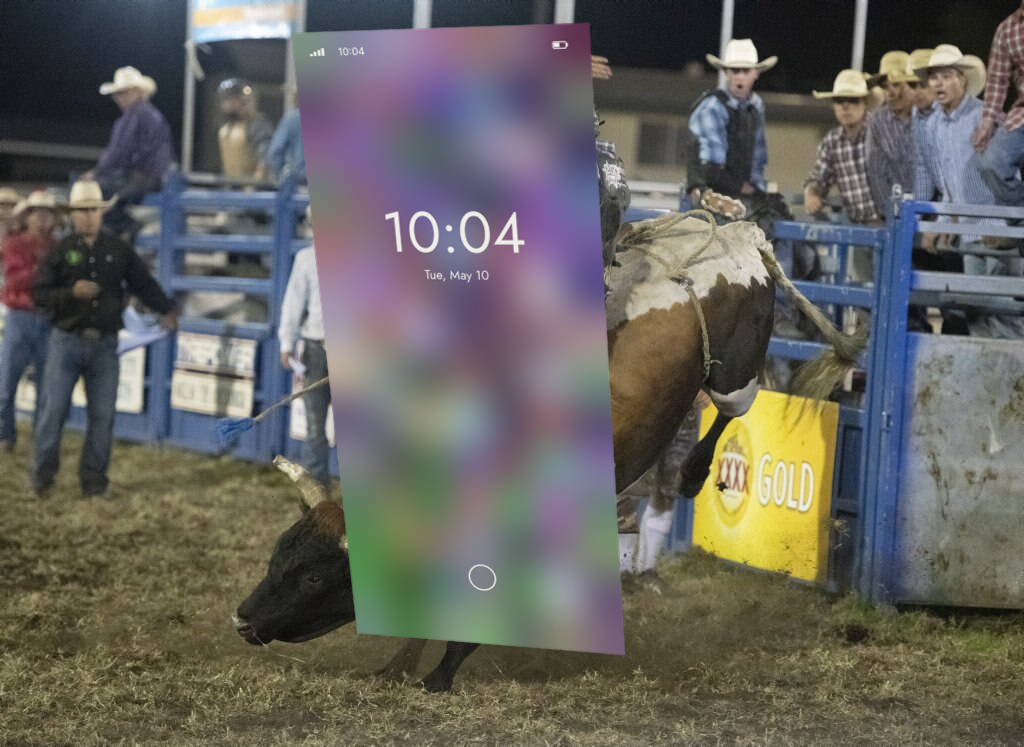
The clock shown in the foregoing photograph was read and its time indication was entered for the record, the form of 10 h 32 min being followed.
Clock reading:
10 h 04 min
